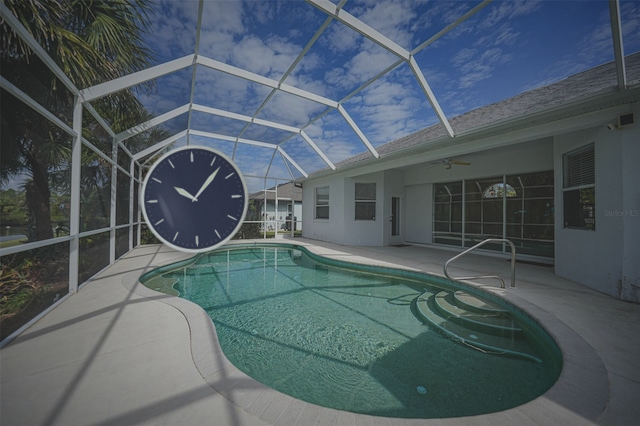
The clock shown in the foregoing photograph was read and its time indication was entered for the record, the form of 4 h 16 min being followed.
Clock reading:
10 h 07 min
